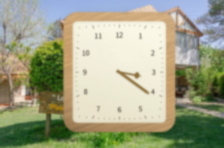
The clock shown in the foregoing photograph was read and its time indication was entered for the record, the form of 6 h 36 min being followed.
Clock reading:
3 h 21 min
